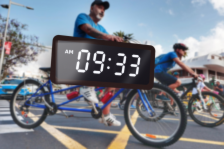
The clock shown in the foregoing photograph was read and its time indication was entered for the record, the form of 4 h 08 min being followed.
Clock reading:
9 h 33 min
